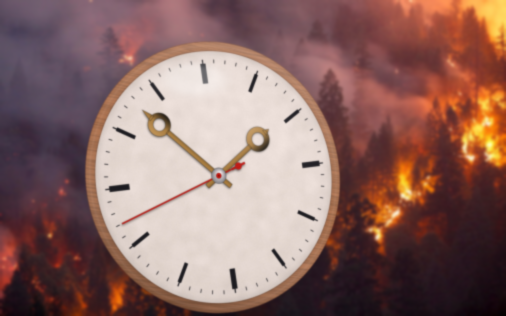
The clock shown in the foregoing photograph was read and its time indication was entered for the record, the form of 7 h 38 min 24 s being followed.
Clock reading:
1 h 52 min 42 s
